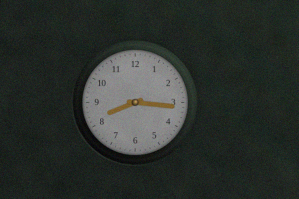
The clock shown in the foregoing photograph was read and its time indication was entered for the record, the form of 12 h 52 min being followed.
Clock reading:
8 h 16 min
